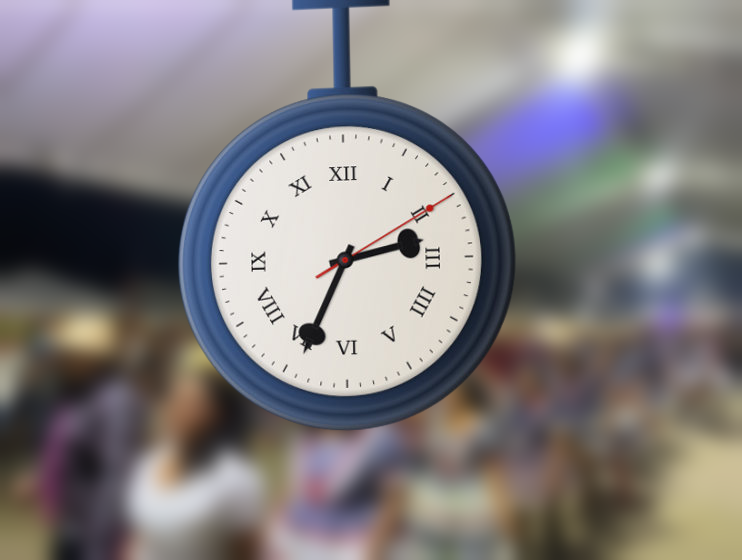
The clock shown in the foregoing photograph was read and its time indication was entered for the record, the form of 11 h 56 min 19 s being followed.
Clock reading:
2 h 34 min 10 s
